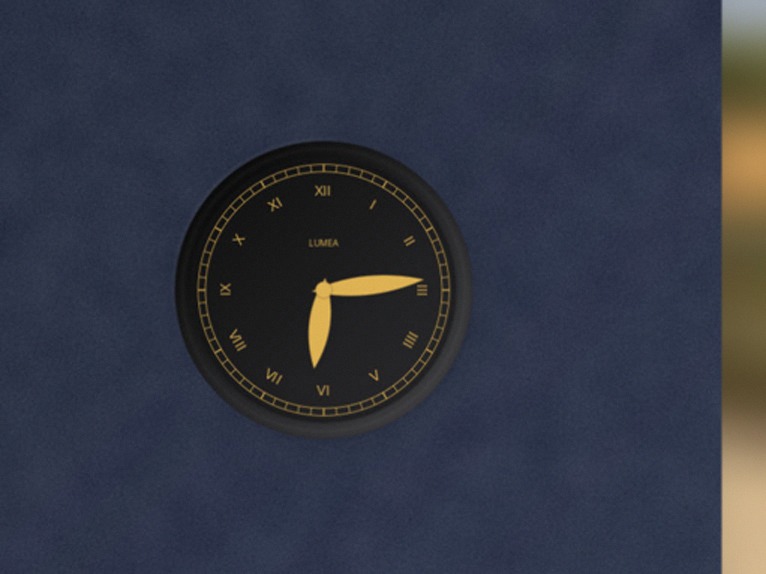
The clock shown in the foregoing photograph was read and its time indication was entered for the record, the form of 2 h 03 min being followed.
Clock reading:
6 h 14 min
